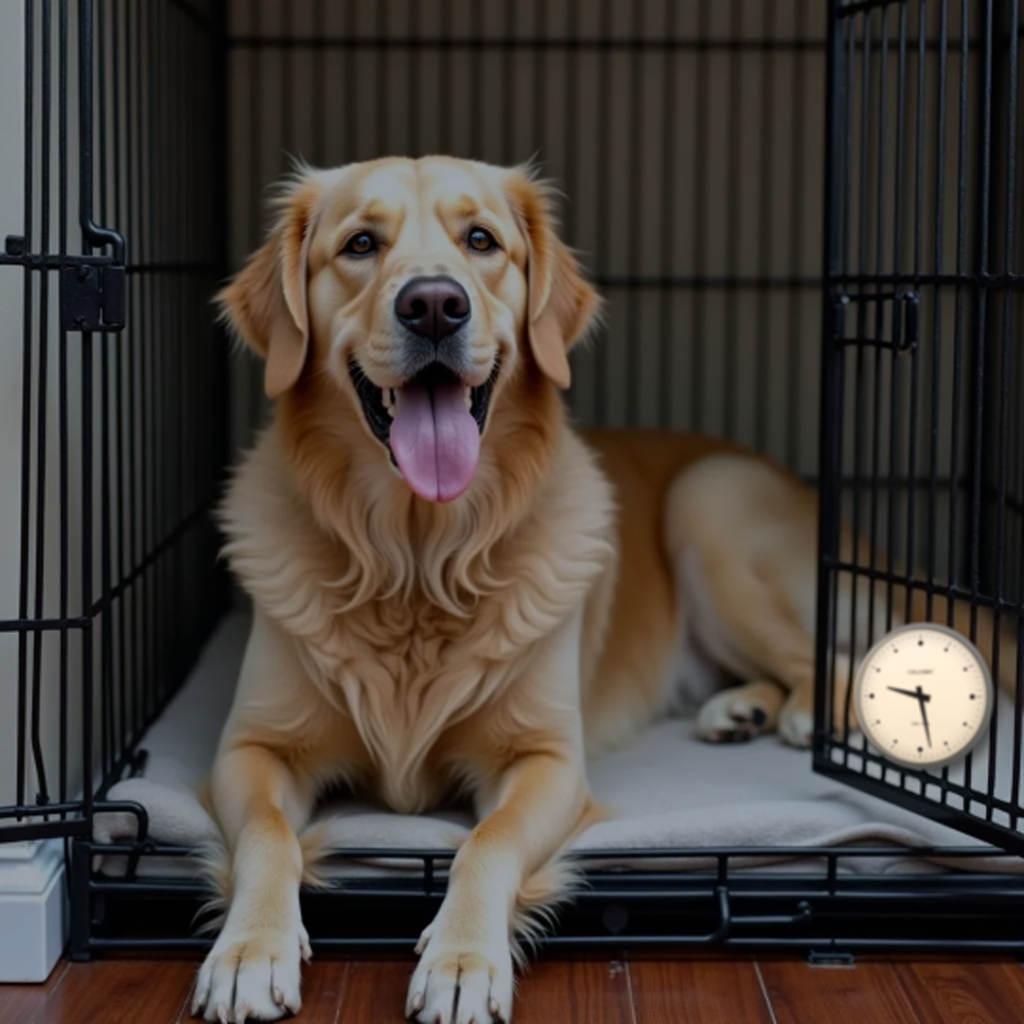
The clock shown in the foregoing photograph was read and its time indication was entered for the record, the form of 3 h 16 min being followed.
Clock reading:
9 h 28 min
